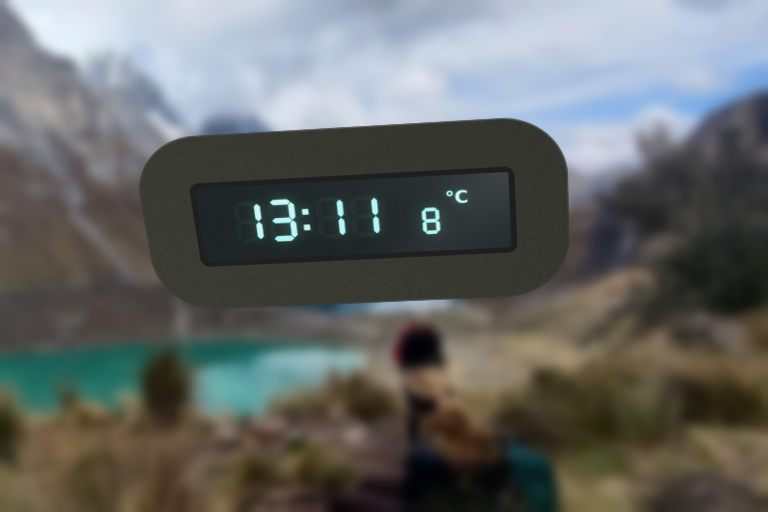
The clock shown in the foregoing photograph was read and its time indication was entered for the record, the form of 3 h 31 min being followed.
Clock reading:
13 h 11 min
